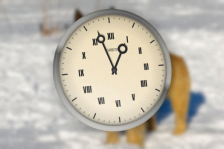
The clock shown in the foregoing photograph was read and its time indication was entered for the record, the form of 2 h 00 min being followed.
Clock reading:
12 h 57 min
